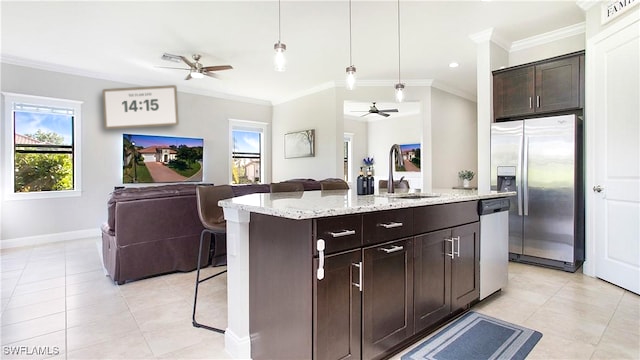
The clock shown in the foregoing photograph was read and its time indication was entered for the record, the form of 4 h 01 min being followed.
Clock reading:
14 h 15 min
